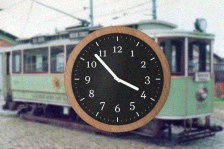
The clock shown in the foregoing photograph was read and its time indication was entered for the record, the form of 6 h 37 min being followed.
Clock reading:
3 h 53 min
